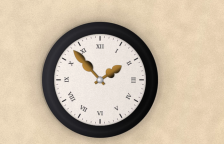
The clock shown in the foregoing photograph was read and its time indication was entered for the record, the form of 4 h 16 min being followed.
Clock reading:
1 h 53 min
